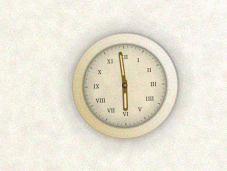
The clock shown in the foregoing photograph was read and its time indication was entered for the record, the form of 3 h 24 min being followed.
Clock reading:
5 h 59 min
